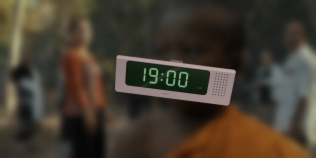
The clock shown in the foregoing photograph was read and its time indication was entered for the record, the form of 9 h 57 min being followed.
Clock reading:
19 h 00 min
